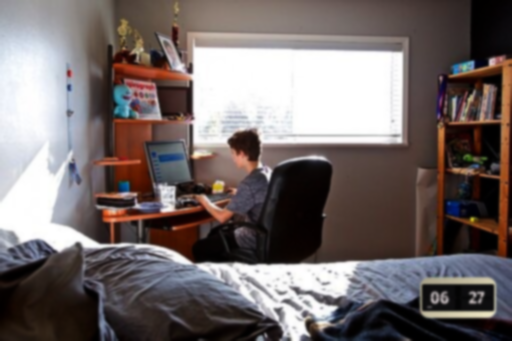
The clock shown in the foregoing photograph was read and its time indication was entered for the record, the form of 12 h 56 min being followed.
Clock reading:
6 h 27 min
